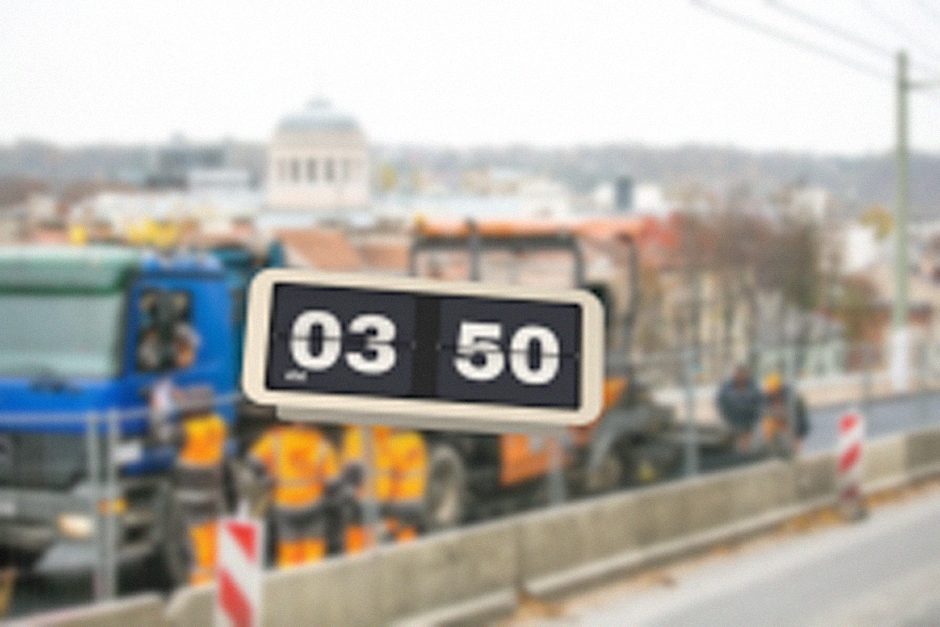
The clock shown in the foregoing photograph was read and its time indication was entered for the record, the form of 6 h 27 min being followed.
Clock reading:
3 h 50 min
